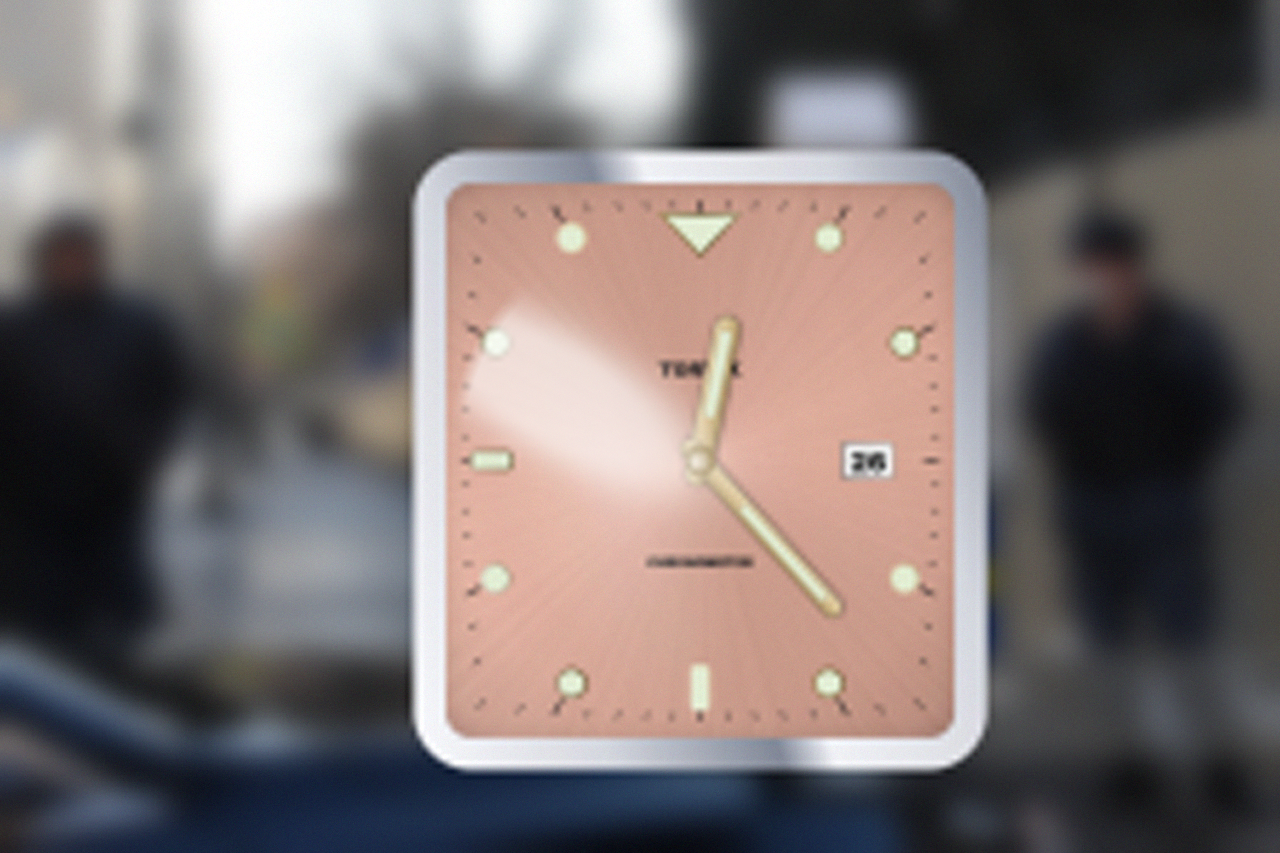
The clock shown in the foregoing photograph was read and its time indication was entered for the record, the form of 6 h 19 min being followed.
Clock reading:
12 h 23 min
